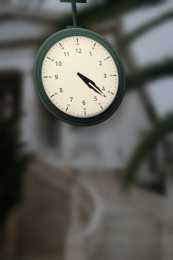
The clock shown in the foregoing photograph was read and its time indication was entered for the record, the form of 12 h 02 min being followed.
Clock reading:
4 h 22 min
